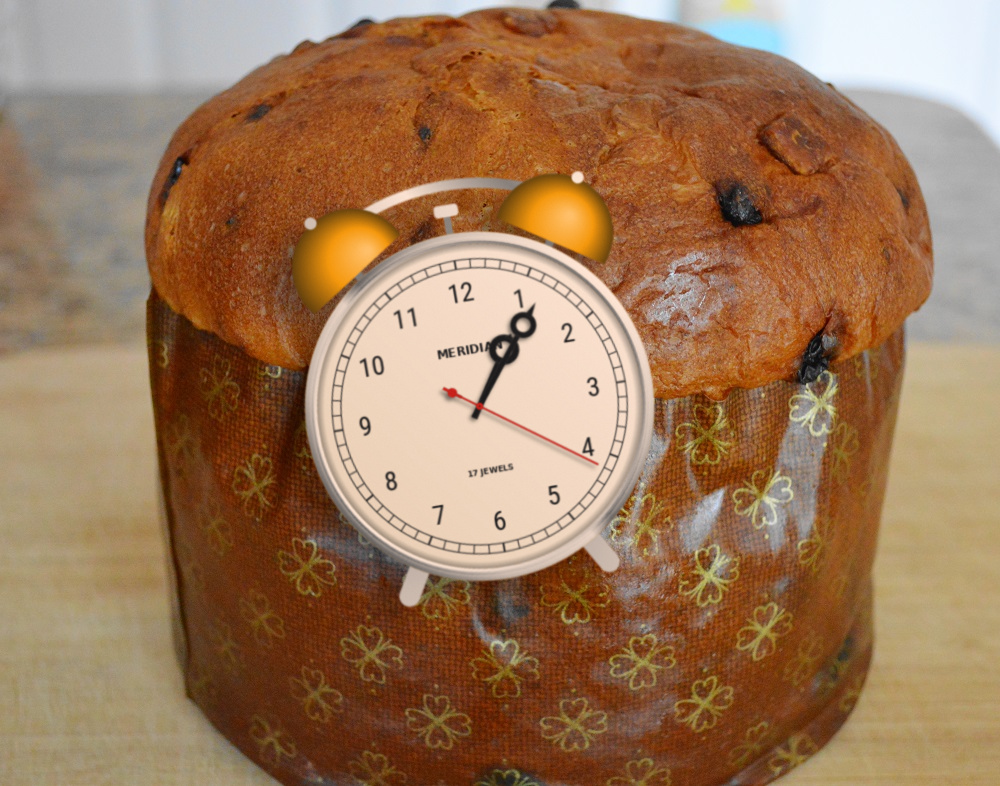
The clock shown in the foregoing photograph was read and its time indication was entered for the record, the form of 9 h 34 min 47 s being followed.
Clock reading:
1 h 06 min 21 s
